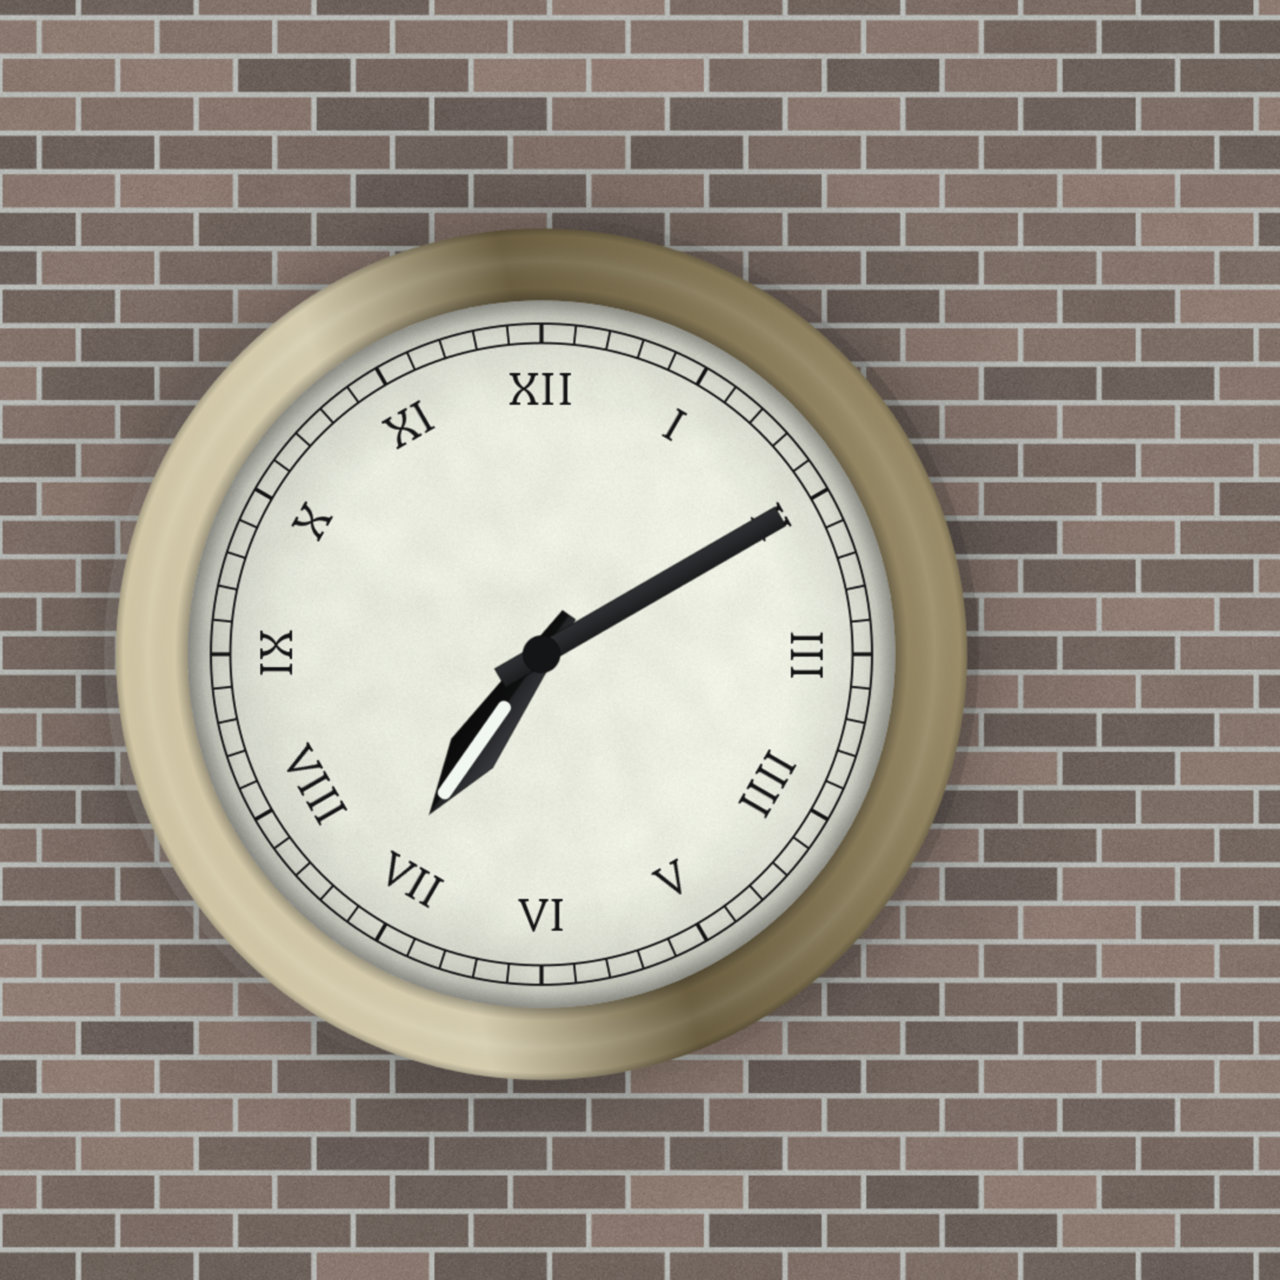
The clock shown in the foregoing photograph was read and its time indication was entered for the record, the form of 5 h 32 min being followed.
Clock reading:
7 h 10 min
